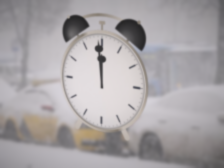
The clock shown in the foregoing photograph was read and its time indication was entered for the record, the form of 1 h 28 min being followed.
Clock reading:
11 h 59 min
